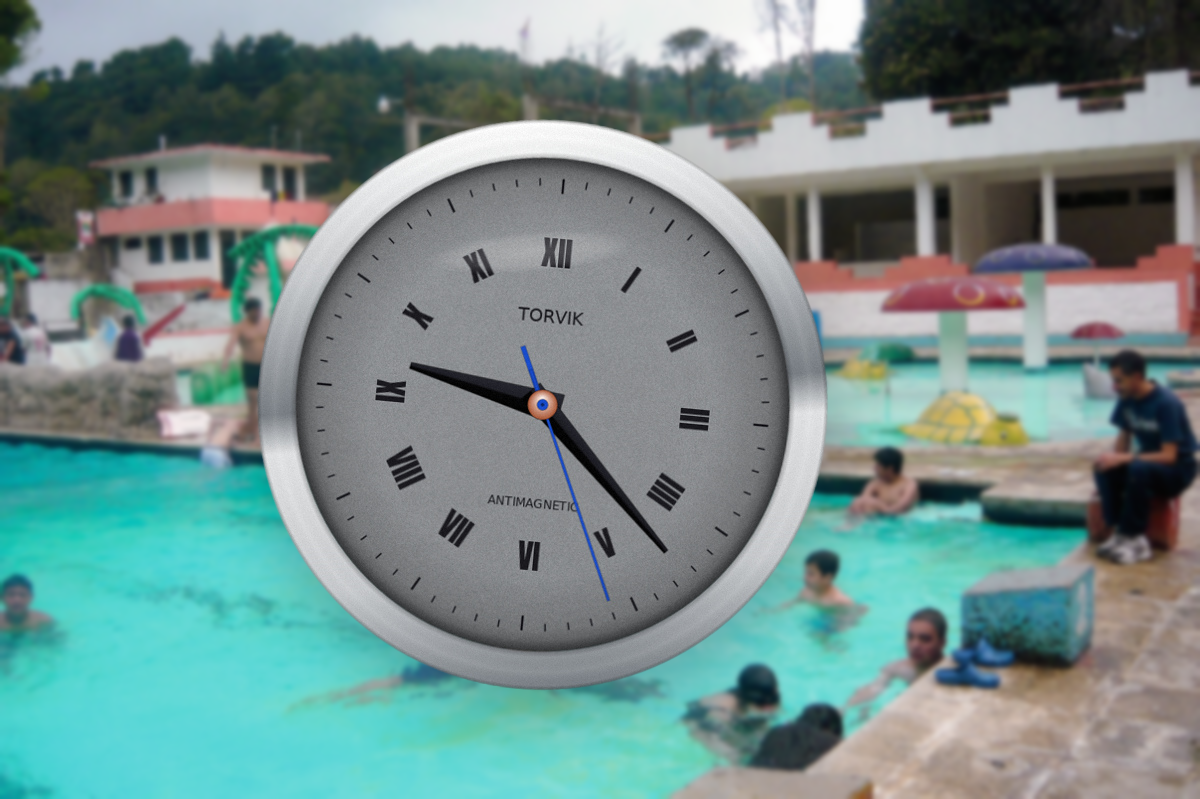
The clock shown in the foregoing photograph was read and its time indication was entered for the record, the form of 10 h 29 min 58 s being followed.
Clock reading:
9 h 22 min 26 s
